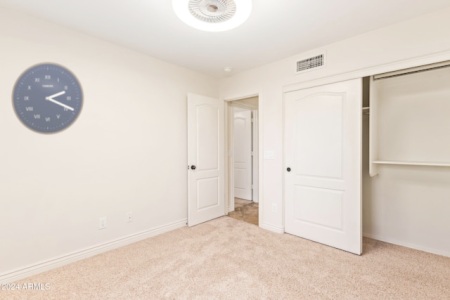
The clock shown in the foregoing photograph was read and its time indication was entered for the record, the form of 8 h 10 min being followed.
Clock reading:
2 h 19 min
